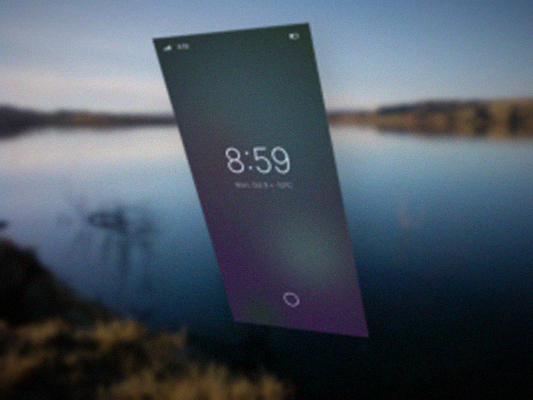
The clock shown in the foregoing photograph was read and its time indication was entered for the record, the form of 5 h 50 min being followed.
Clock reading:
8 h 59 min
